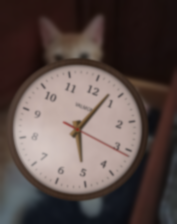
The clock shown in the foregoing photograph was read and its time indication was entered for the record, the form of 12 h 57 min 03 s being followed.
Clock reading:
5 h 03 min 16 s
